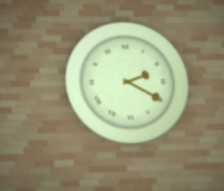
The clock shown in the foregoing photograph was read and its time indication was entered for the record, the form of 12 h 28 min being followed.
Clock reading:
2 h 20 min
